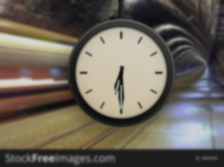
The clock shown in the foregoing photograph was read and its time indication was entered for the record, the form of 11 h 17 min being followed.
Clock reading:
6 h 30 min
